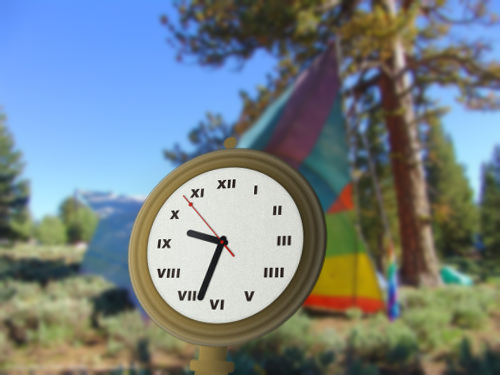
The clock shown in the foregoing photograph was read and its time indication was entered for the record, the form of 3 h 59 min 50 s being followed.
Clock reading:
9 h 32 min 53 s
